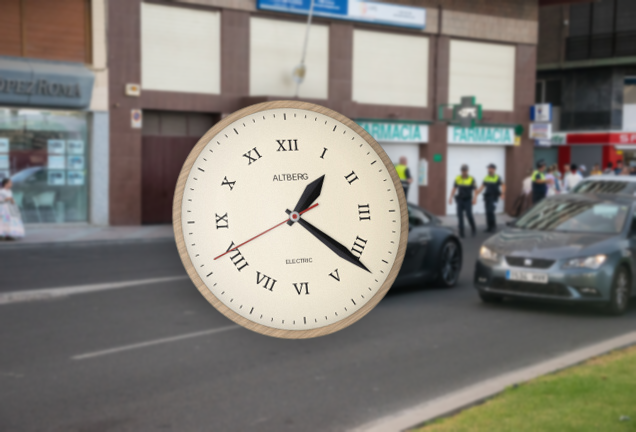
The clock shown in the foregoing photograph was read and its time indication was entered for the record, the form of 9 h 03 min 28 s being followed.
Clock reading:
1 h 21 min 41 s
